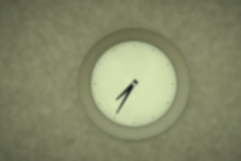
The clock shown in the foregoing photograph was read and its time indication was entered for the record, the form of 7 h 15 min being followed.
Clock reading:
7 h 35 min
